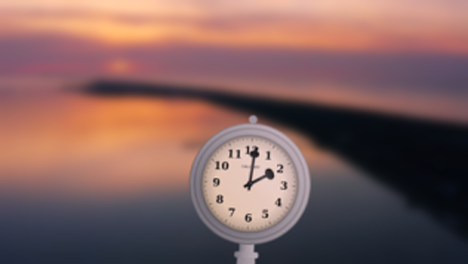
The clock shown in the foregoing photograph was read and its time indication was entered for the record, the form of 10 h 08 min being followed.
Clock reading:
2 h 01 min
